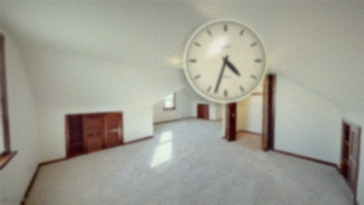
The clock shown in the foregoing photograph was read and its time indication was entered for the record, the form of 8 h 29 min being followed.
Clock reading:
4 h 33 min
